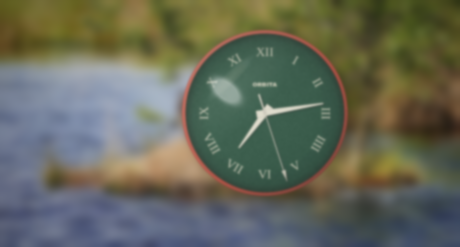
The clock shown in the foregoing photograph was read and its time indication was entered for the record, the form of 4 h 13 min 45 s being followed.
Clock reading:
7 h 13 min 27 s
